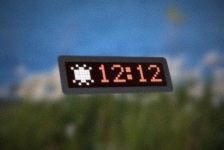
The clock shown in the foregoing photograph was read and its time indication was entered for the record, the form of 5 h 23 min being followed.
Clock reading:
12 h 12 min
